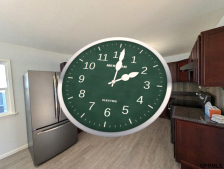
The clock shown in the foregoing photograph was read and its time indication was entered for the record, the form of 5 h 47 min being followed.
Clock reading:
2 h 01 min
